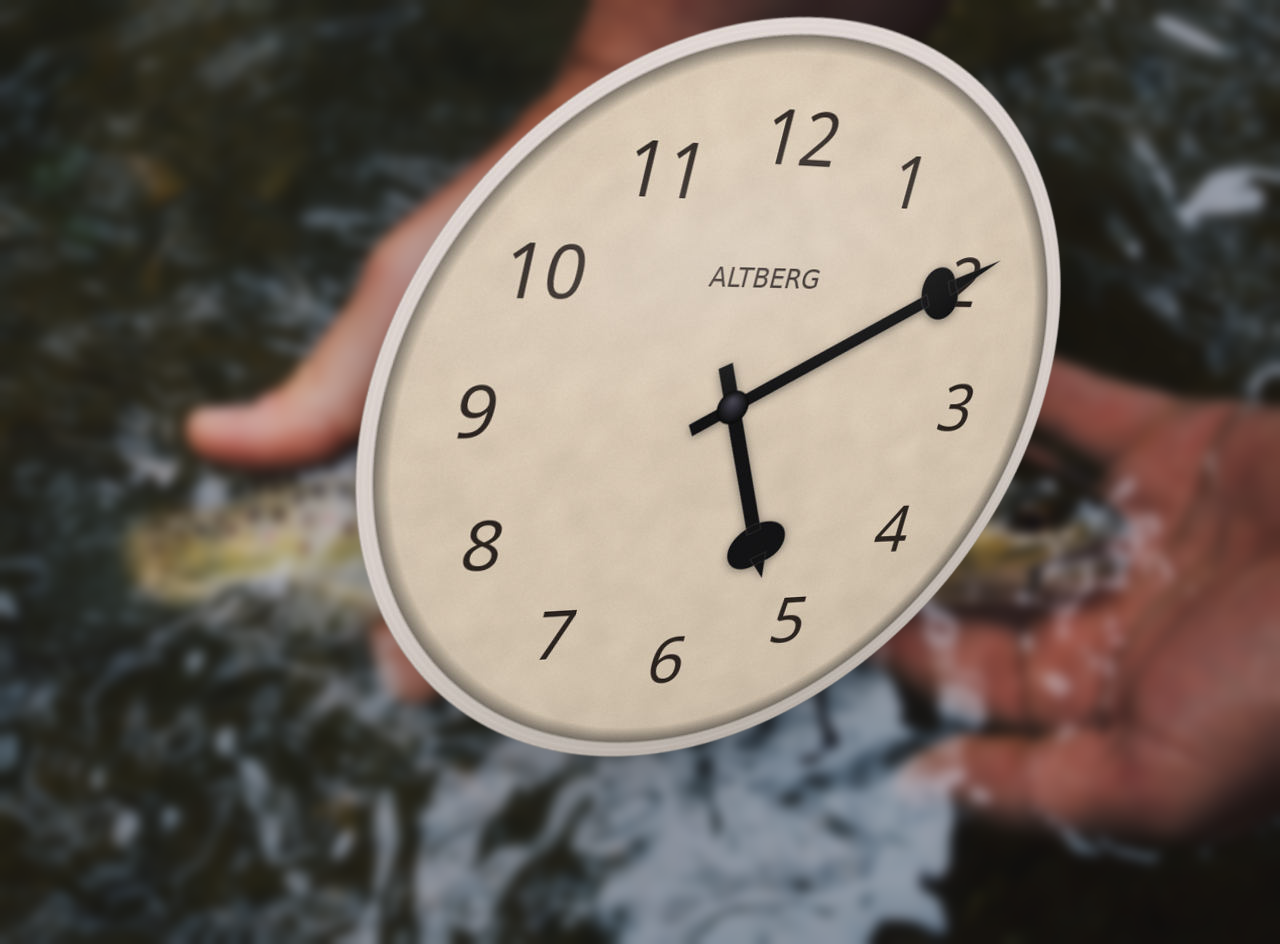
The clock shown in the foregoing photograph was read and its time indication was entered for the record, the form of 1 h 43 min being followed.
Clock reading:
5 h 10 min
